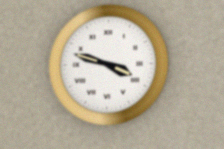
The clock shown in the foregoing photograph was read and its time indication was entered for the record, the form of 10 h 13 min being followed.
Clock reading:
3 h 48 min
